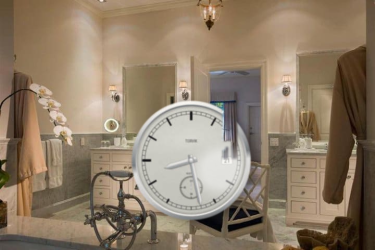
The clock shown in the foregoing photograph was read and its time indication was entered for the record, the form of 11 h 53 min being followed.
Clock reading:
8 h 28 min
